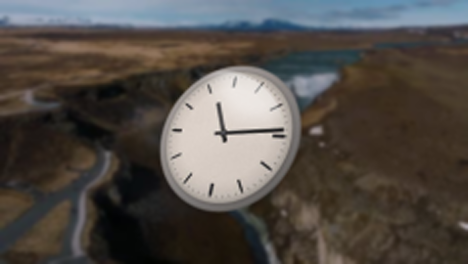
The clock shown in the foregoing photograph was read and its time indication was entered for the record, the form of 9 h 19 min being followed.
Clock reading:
11 h 14 min
